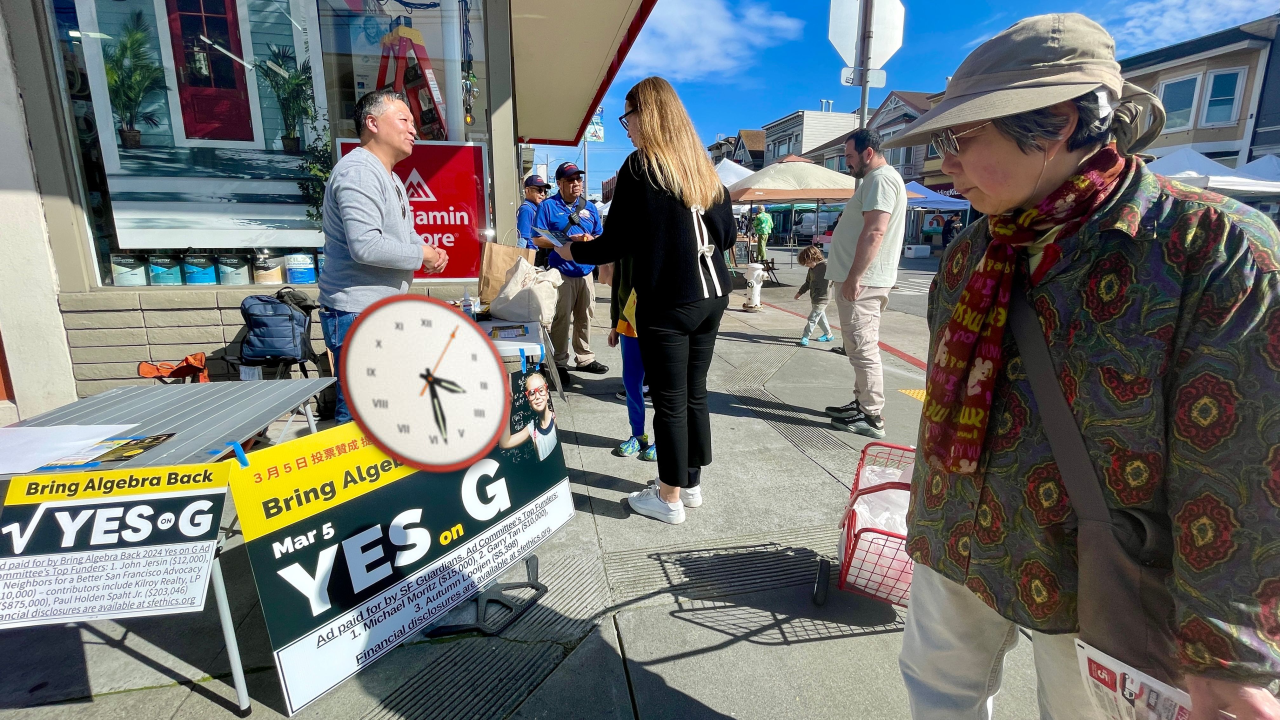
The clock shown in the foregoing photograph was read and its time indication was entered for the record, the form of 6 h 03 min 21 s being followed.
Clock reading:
3 h 28 min 05 s
